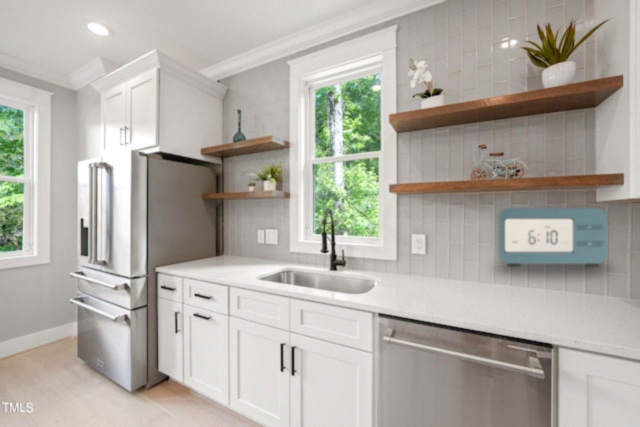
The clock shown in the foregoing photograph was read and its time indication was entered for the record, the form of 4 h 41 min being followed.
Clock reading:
6 h 10 min
